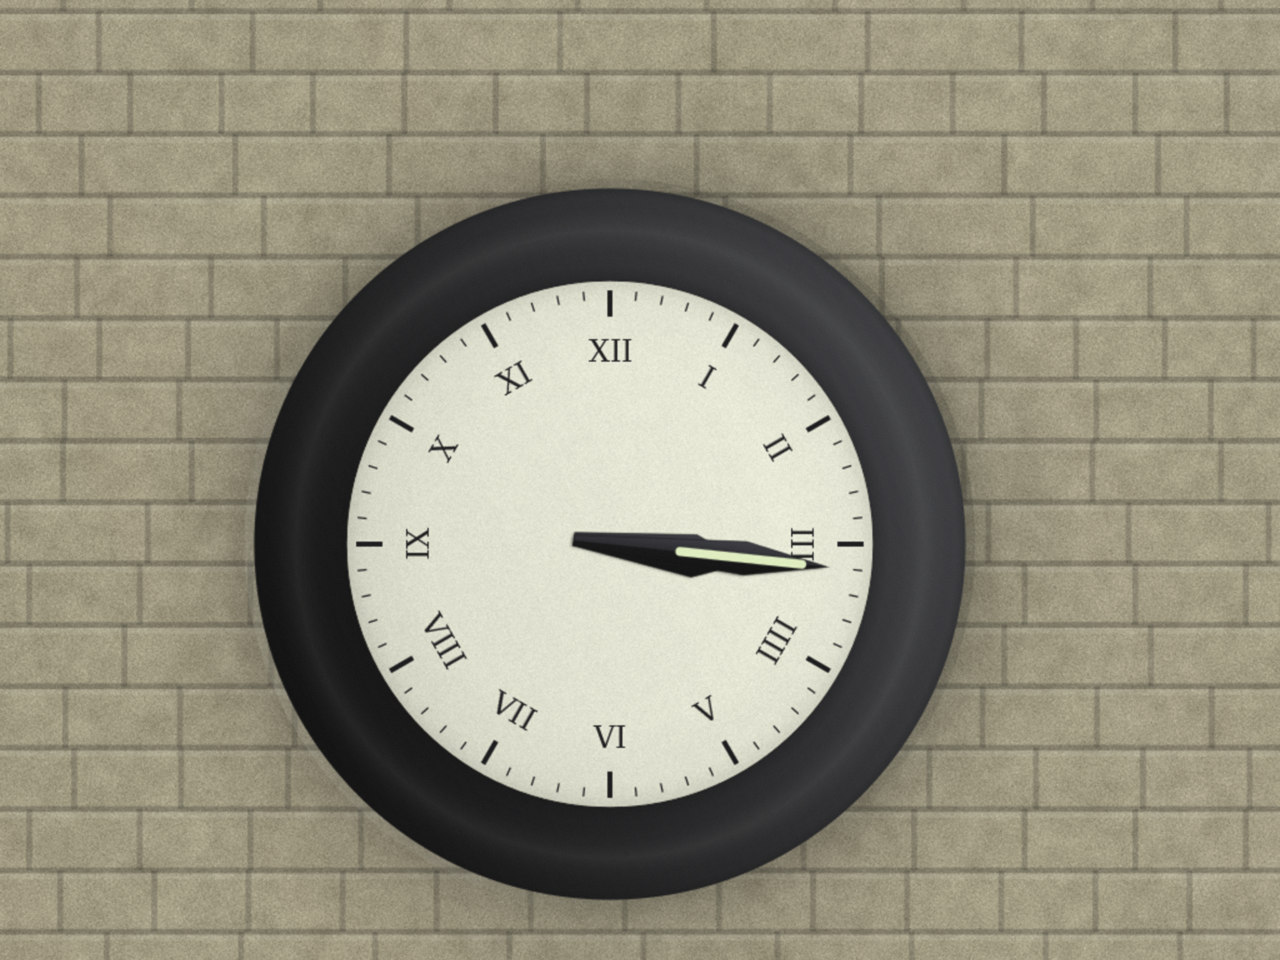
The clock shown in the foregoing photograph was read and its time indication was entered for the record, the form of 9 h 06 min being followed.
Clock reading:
3 h 16 min
